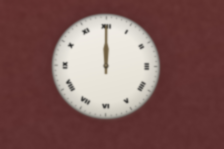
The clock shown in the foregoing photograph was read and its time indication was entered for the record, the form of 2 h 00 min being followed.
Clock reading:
12 h 00 min
